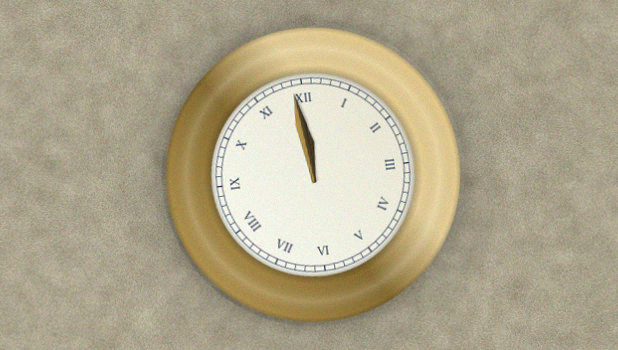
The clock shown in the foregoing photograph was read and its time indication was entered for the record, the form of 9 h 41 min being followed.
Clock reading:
11 h 59 min
